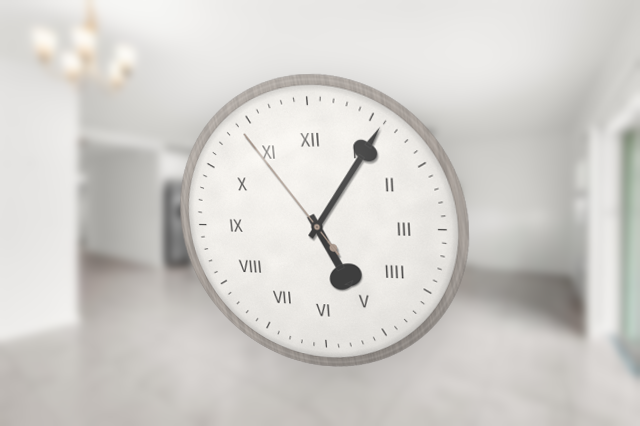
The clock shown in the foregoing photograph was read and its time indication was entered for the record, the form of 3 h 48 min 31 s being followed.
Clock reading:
5 h 05 min 54 s
